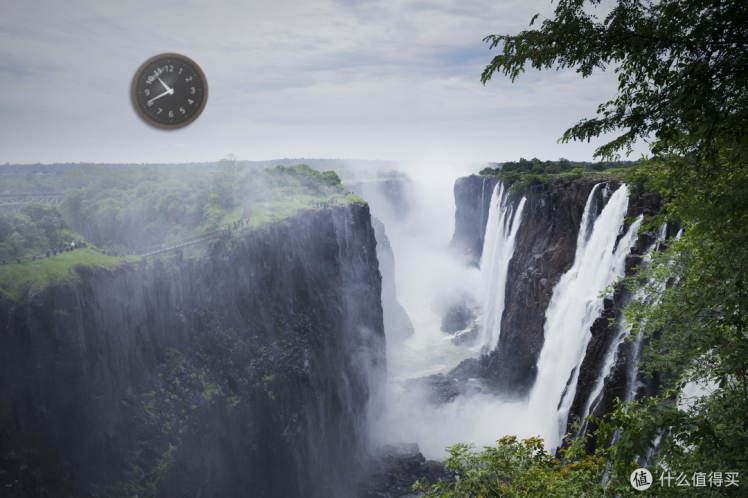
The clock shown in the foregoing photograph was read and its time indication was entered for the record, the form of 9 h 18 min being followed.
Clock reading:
10 h 41 min
